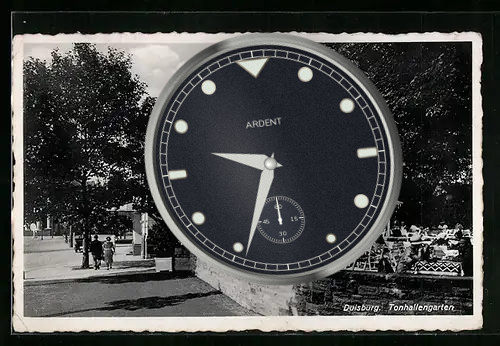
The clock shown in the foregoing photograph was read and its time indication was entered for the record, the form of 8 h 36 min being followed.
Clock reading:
9 h 34 min
